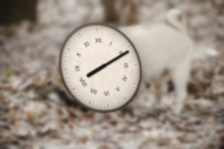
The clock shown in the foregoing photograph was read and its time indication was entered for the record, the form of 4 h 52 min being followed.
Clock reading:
8 h 11 min
